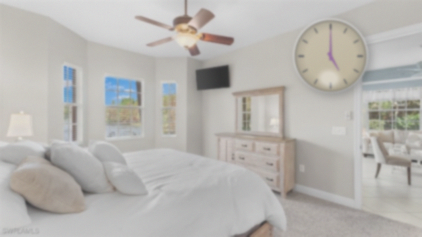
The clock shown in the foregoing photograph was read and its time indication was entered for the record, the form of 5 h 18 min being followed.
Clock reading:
5 h 00 min
